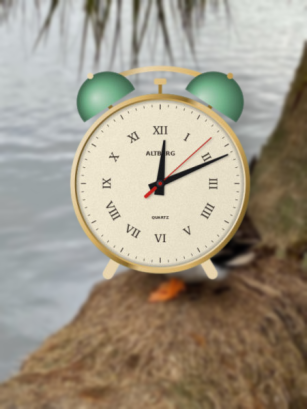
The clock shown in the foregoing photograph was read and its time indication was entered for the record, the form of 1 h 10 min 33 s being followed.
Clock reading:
12 h 11 min 08 s
